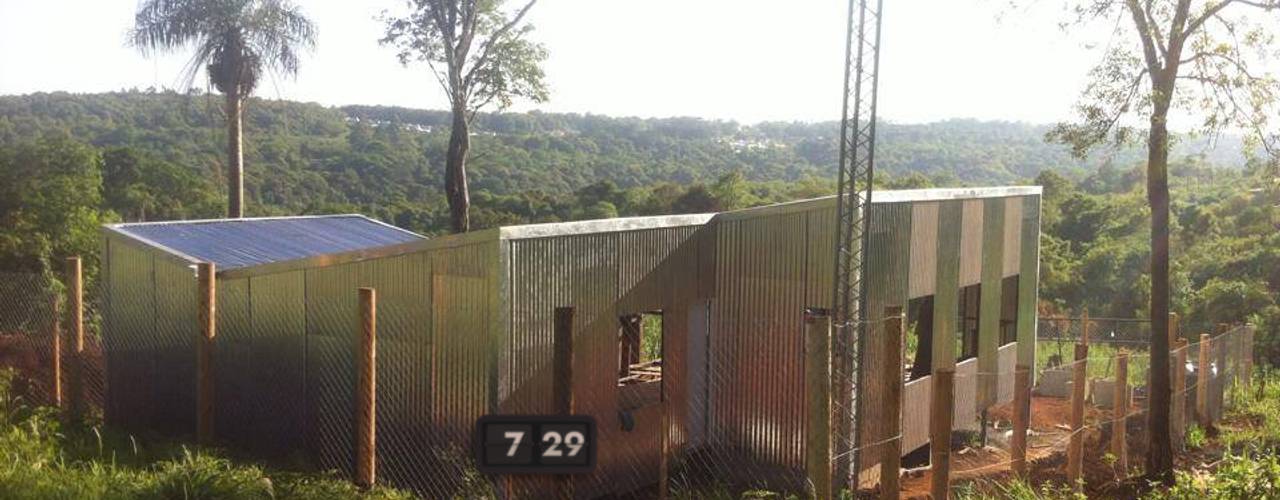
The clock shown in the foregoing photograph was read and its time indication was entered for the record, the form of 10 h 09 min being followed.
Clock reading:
7 h 29 min
